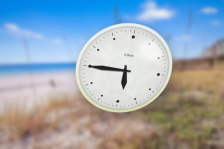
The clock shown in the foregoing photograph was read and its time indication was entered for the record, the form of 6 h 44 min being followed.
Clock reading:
5 h 45 min
